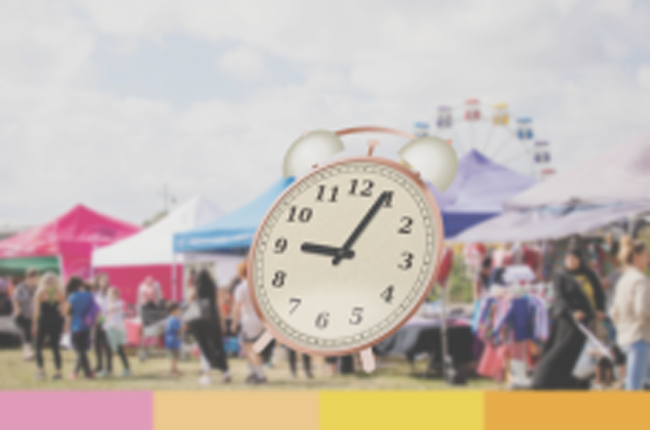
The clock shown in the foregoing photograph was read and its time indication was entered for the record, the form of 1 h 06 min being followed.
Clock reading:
9 h 04 min
